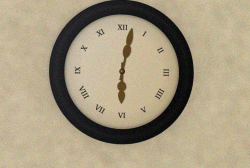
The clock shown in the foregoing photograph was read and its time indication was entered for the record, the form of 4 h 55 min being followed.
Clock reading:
6 h 02 min
